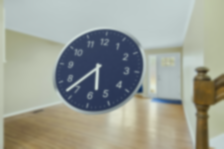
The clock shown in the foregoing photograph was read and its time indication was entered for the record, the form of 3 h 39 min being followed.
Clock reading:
5 h 37 min
